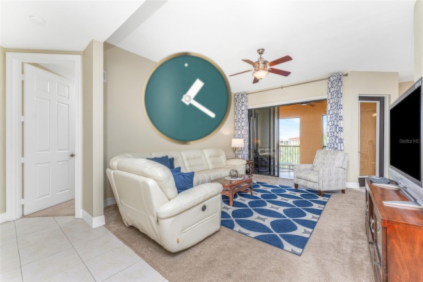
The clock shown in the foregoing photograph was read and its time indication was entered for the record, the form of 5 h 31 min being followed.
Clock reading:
1 h 21 min
